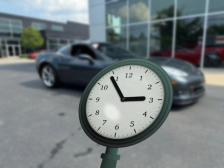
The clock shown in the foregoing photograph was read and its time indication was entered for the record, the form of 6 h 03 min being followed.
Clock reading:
2 h 54 min
